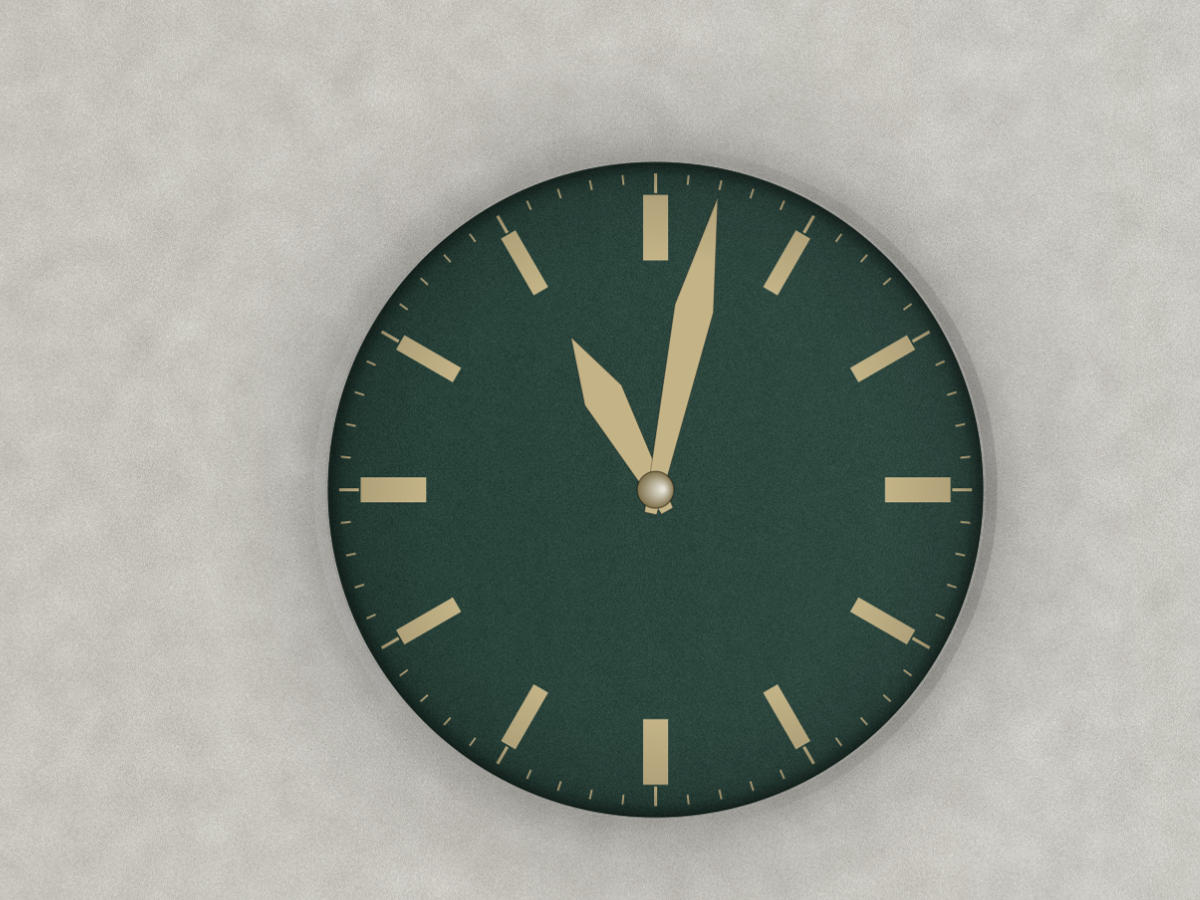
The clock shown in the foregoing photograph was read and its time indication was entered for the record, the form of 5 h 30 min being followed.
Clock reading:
11 h 02 min
